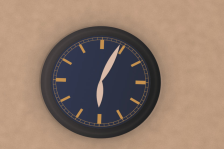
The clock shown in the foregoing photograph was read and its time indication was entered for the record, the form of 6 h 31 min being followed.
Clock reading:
6 h 04 min
